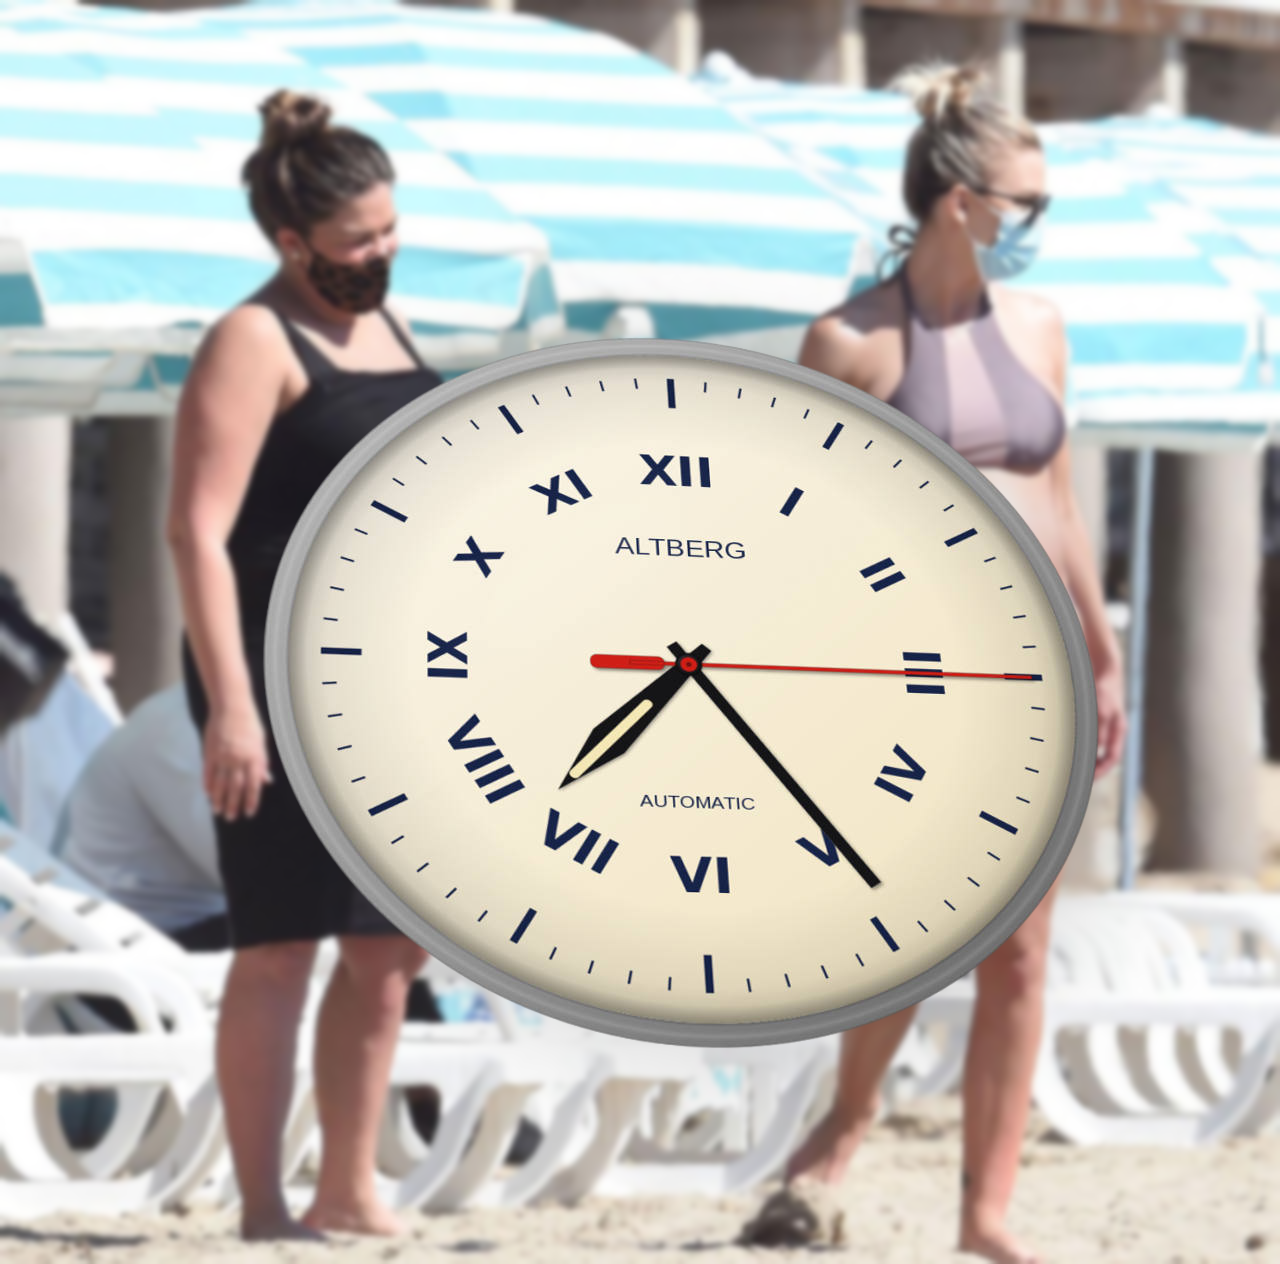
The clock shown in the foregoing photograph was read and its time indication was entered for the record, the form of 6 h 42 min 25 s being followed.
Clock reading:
7 h 24 min 15 s
